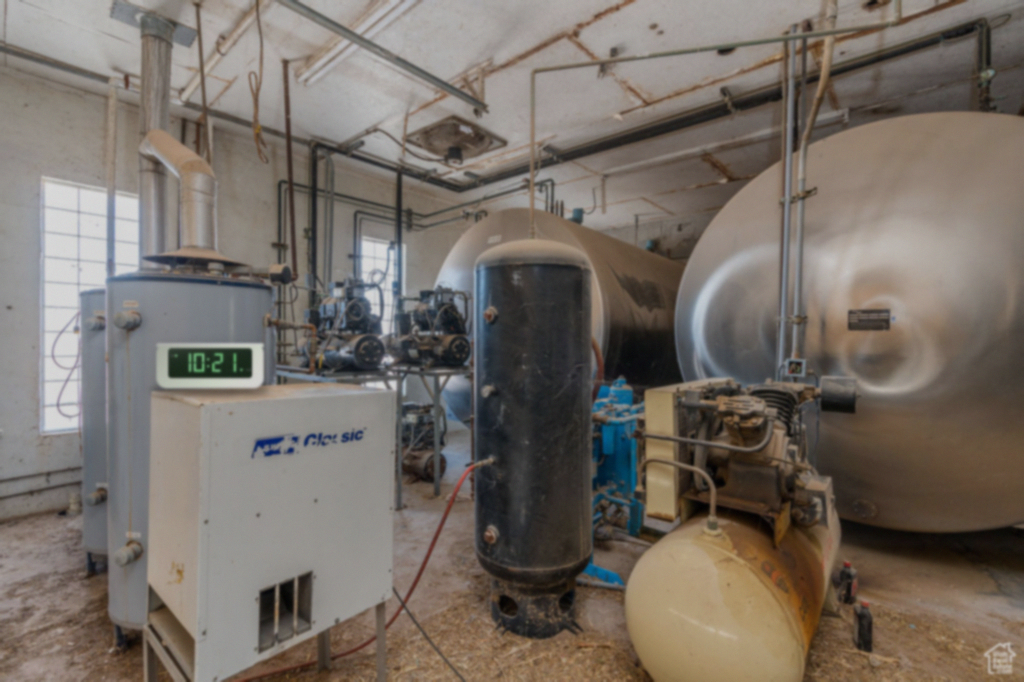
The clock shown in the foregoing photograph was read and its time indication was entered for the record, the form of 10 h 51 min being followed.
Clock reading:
10 h 21 min
